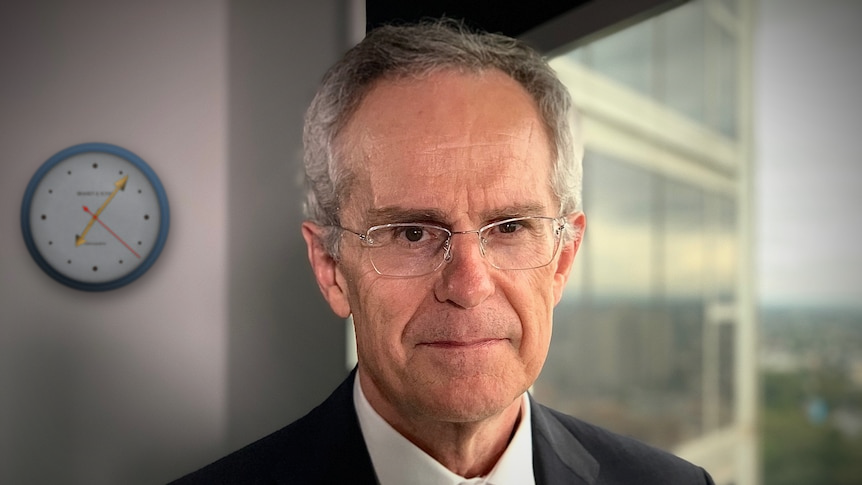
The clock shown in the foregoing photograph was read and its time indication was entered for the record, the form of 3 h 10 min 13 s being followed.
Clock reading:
7 h 06 min 22 s
